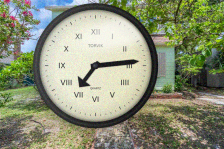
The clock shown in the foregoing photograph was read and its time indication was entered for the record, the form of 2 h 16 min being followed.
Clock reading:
7 h 14 min
